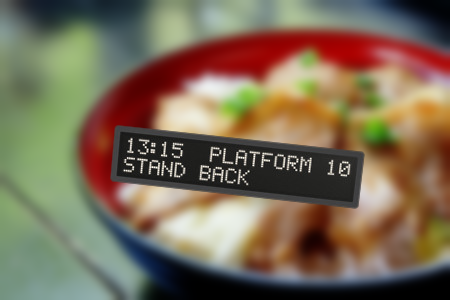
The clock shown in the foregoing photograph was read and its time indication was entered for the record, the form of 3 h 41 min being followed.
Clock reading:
13 h 15 min
